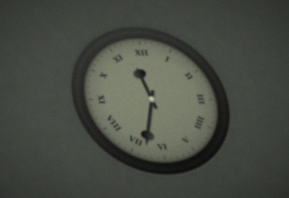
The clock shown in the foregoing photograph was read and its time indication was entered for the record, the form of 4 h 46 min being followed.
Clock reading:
11 h 33 min
